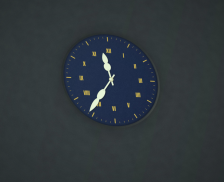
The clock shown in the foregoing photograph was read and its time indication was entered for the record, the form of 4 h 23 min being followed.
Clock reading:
11 h 36 min
